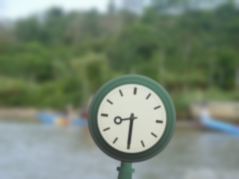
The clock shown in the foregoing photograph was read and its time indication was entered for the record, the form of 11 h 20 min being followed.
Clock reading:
8 h 30 min
